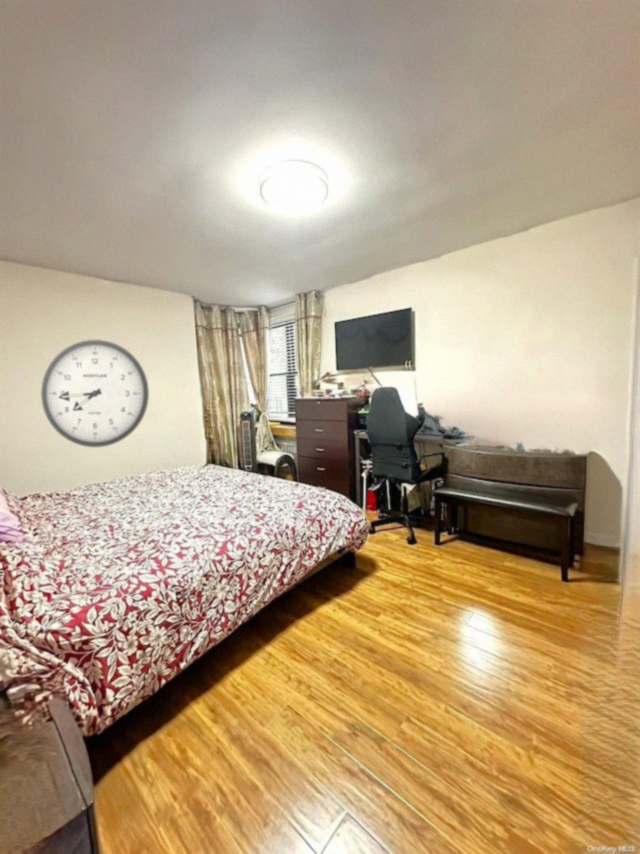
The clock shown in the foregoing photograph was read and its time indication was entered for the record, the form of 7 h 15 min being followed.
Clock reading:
7 h 44 min
